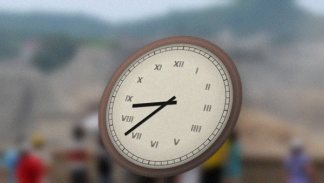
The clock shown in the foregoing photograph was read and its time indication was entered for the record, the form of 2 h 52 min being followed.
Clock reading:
8 h 37 min
